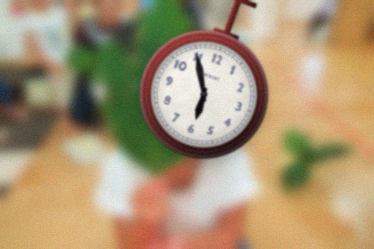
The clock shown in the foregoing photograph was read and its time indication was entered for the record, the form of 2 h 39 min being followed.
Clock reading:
5 h 55 min
